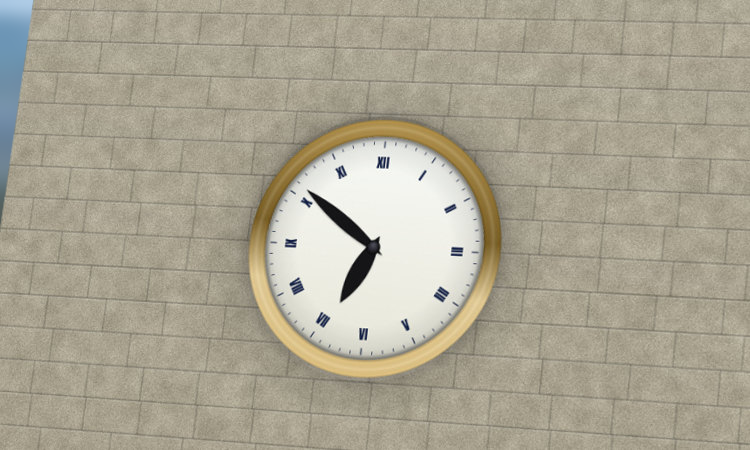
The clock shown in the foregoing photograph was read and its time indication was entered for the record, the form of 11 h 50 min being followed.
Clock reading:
6 h 51 min
